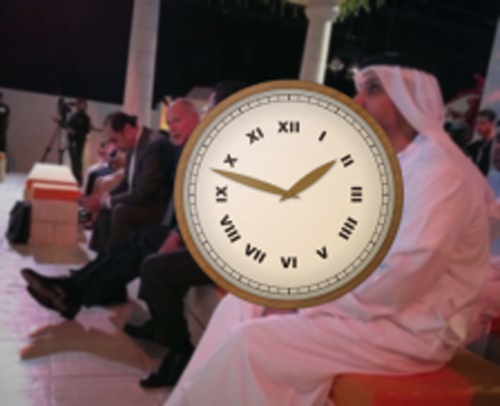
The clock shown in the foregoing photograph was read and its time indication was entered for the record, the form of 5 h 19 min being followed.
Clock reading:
1 h 48 min
